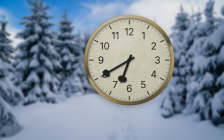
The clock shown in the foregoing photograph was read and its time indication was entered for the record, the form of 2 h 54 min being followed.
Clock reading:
6 h 40 min
